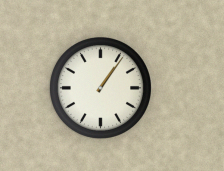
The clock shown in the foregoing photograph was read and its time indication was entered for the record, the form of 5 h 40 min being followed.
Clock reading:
1 h 06 min
